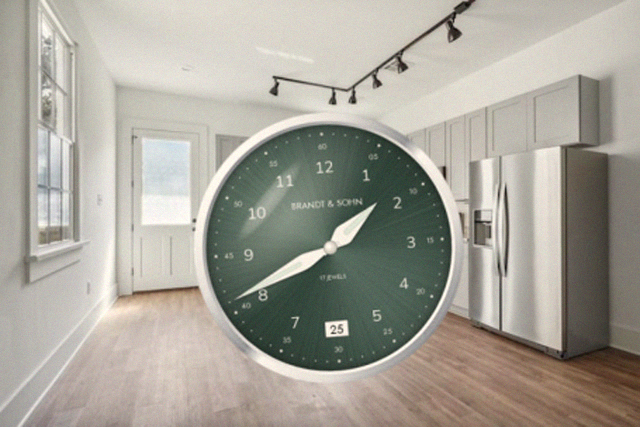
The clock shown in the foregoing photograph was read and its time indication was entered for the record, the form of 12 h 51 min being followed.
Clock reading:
1 h 41 min
